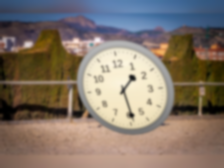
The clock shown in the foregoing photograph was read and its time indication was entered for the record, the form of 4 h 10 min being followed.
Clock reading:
1 h 29 min
